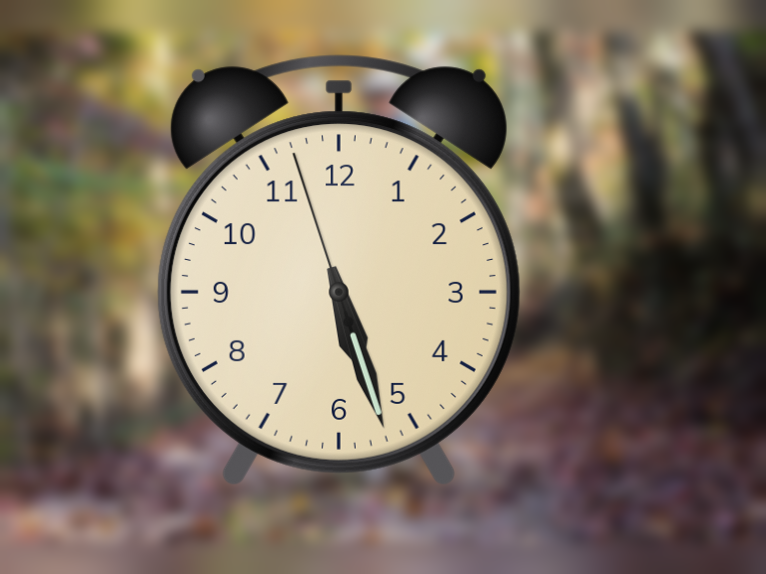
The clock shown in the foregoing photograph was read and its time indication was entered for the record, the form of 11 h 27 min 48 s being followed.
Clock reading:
5 h 26 min 57 s
